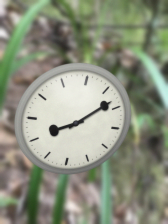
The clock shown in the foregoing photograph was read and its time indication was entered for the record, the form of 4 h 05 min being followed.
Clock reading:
8 h 08 min
